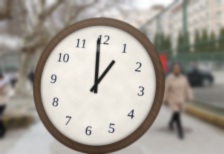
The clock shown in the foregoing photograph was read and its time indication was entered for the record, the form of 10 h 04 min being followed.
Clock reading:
12 h 59 min
